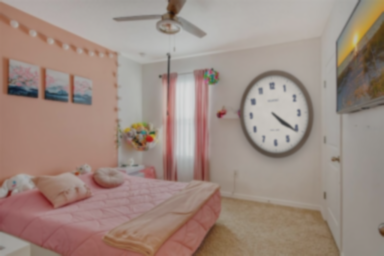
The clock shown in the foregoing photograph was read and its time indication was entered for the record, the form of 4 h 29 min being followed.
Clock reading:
4 h 21 min
